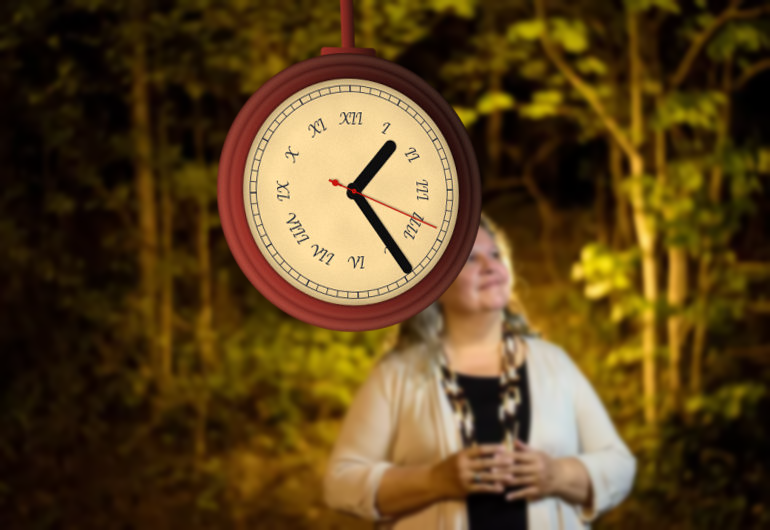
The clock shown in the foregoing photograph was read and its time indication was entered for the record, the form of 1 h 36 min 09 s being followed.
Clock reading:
1 h 24 min 19 s
